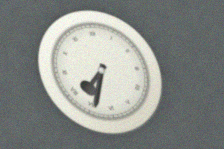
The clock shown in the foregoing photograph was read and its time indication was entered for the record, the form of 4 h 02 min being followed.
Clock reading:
7 h 34 min
